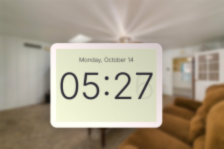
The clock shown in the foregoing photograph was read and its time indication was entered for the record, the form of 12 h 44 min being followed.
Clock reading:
5 h 27 min
